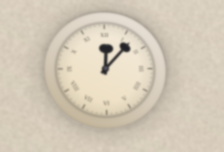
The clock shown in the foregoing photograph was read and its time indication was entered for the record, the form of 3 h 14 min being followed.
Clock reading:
12 h 07 min
